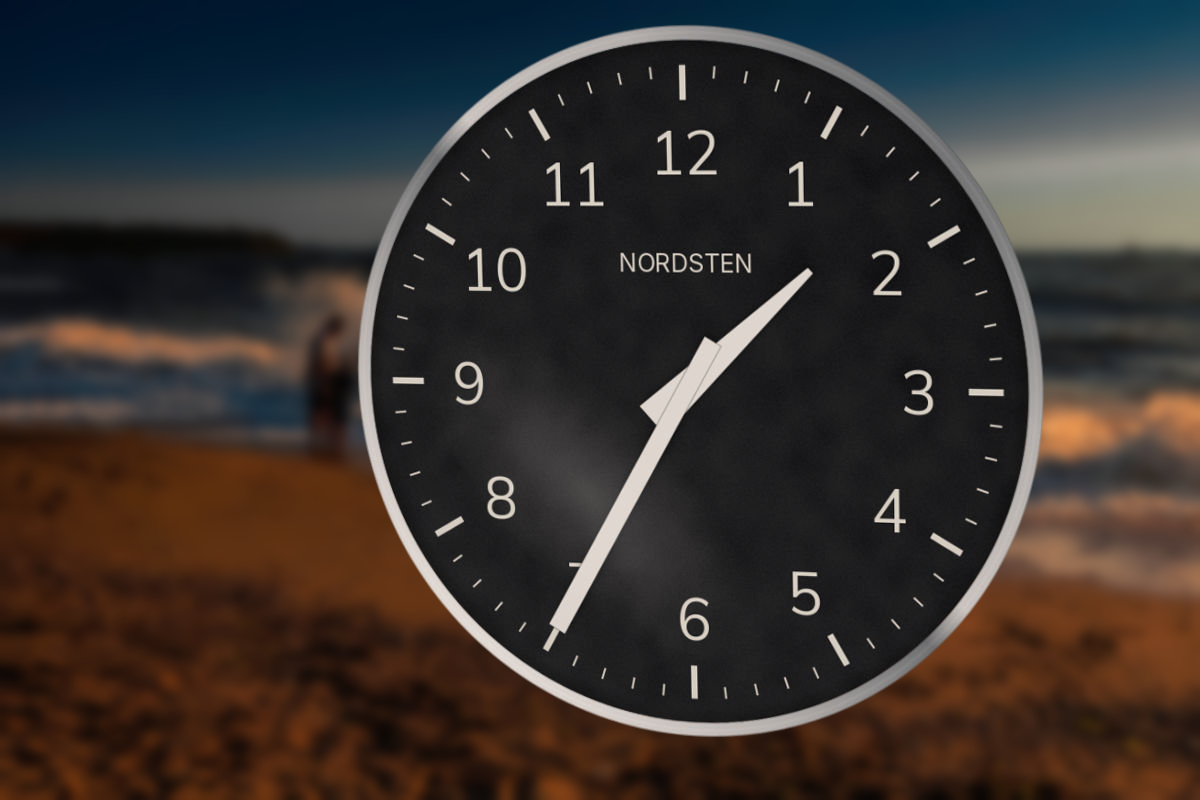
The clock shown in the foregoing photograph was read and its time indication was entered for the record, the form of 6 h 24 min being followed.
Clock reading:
1 h 35 min
